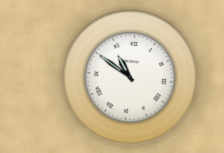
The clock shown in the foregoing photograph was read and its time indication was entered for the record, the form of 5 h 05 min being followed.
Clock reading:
10 h 50 min
